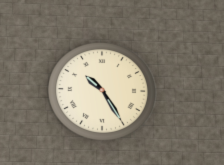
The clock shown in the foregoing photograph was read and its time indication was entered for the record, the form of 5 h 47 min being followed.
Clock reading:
10 h 25 min
